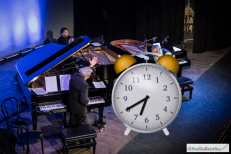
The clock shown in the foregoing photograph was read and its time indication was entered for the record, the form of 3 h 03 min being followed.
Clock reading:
6 h 40 min
